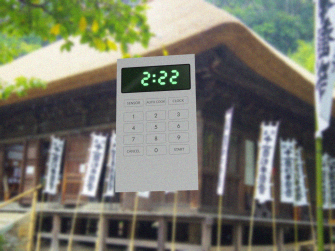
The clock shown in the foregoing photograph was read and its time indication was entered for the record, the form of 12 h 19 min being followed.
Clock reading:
2 h 22 min
